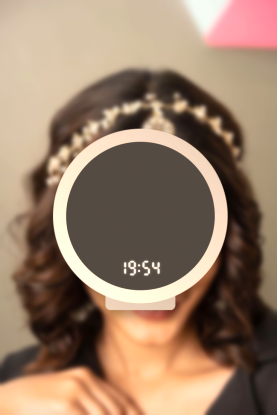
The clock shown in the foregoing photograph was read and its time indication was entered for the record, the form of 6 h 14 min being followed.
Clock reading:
19 h 54 min
